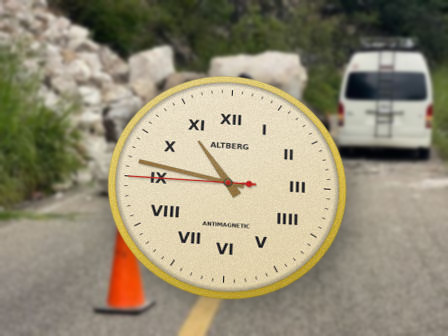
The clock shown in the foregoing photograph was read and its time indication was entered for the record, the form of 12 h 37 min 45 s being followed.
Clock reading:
10 h 46 min 45 s
